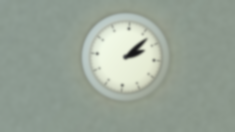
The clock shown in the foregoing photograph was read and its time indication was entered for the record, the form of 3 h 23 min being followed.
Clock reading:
2 h 07 min
